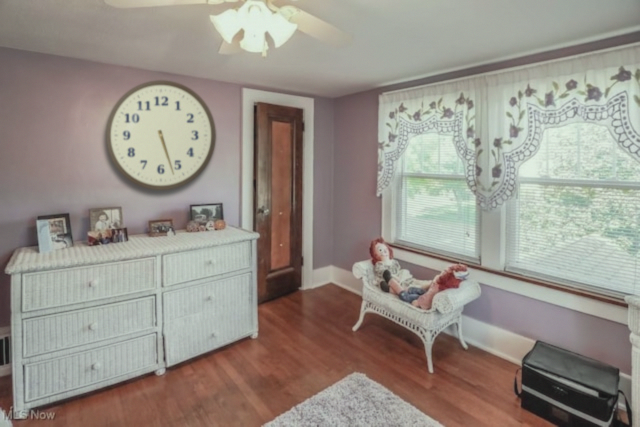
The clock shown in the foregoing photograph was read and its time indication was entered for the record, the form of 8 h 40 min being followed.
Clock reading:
5 h 27 min
